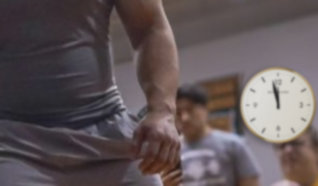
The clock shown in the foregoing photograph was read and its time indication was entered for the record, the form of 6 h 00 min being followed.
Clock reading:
11 h 58 min
